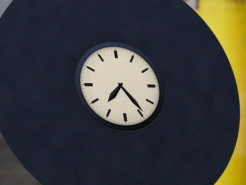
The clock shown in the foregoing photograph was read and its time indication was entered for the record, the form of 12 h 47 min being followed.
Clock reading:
7 h 24 min
